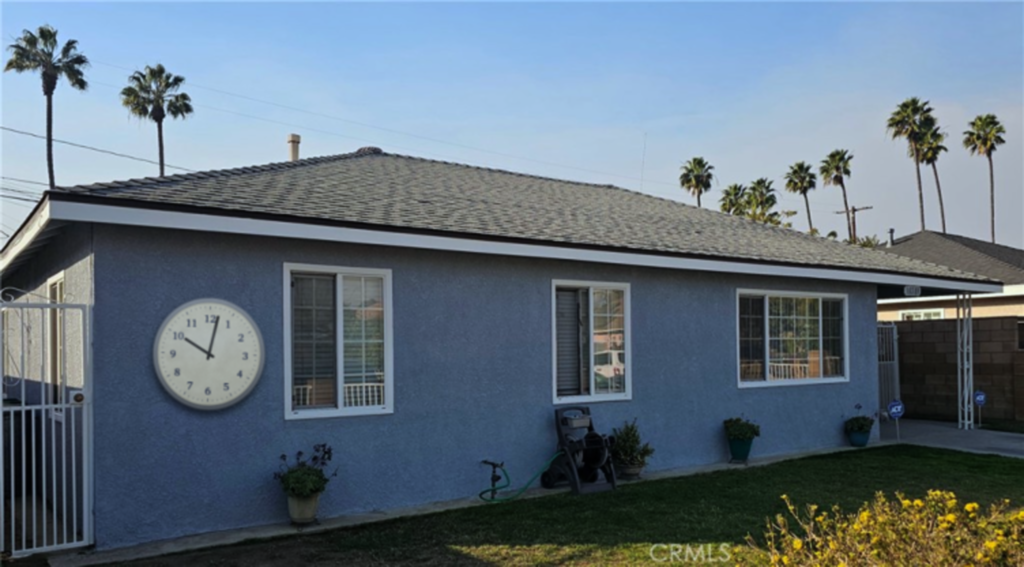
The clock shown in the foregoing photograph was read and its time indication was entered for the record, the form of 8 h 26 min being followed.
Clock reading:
10 h 02 min
